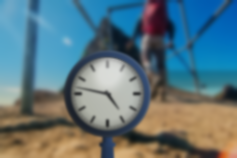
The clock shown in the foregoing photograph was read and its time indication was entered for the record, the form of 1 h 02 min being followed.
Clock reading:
4 h 47 min
